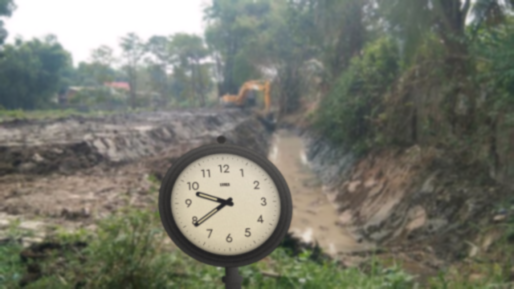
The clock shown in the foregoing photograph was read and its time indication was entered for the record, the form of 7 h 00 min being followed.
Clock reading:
9 h 39 min
